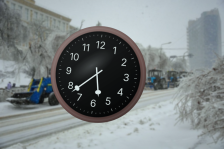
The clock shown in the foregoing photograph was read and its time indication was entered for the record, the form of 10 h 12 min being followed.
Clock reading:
5 h 38 min
